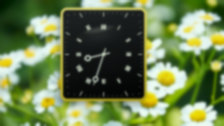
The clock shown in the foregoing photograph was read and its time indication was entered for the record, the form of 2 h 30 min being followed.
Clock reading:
8 h 33 min
